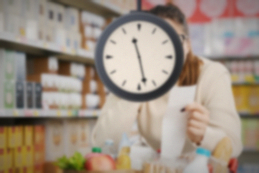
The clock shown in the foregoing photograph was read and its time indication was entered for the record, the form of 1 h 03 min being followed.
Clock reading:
11 h 28 min
